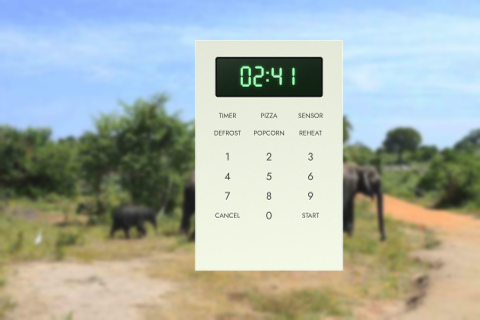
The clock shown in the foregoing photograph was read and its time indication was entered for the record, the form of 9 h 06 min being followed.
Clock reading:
2 h 41 min
